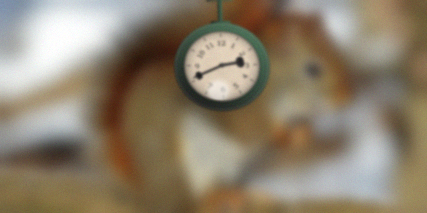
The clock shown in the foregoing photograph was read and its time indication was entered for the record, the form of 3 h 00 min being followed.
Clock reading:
2 h 41 min
